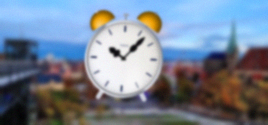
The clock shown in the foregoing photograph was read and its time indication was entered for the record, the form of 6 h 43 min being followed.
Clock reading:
10 h 07 min
